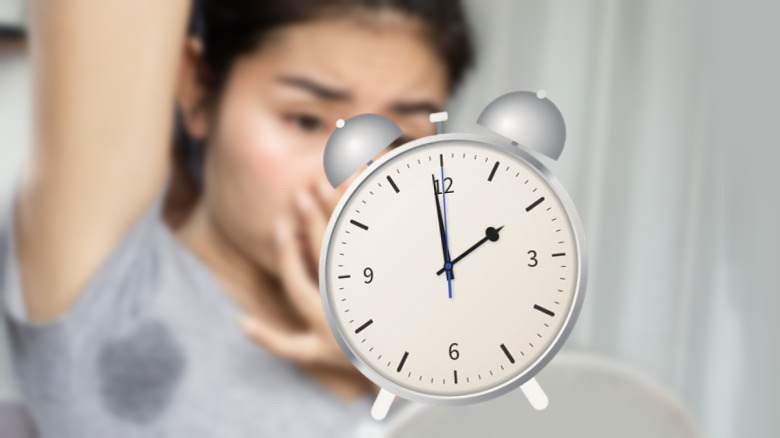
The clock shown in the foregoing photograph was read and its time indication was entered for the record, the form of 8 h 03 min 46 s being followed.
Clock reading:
1 h 59 min 00 s
